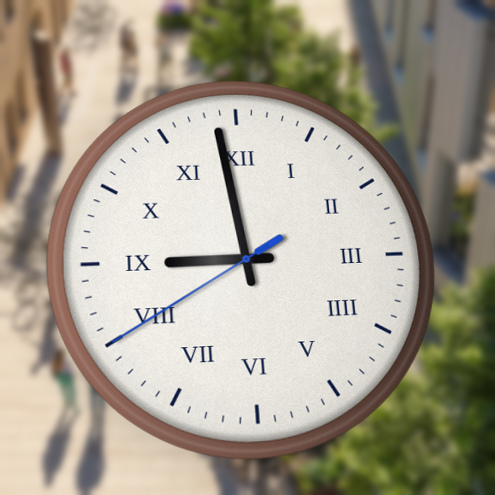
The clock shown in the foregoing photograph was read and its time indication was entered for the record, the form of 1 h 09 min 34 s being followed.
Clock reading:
8 h 58 min 40 s
